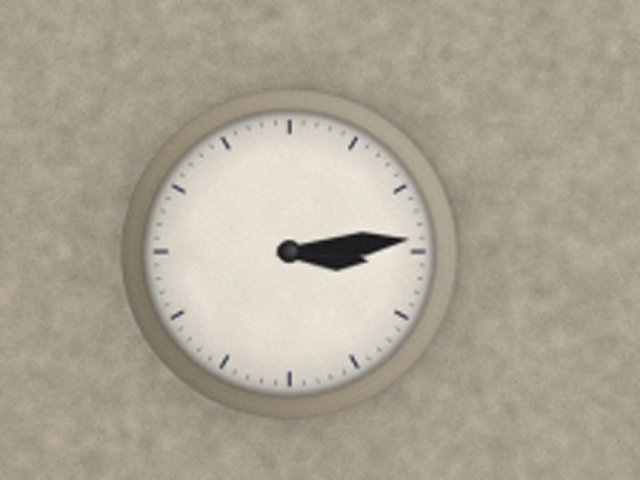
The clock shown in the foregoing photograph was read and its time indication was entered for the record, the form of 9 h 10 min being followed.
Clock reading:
3 h 14 min
